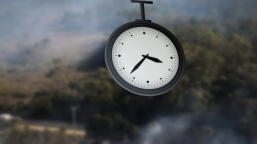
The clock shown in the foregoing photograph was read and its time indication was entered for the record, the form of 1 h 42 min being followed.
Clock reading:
3 h 37 min
